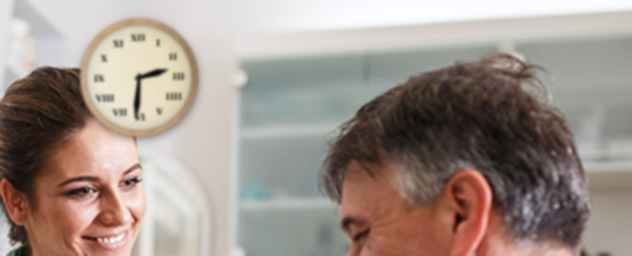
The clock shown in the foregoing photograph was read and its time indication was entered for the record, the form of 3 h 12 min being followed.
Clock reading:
2 h 31 min
